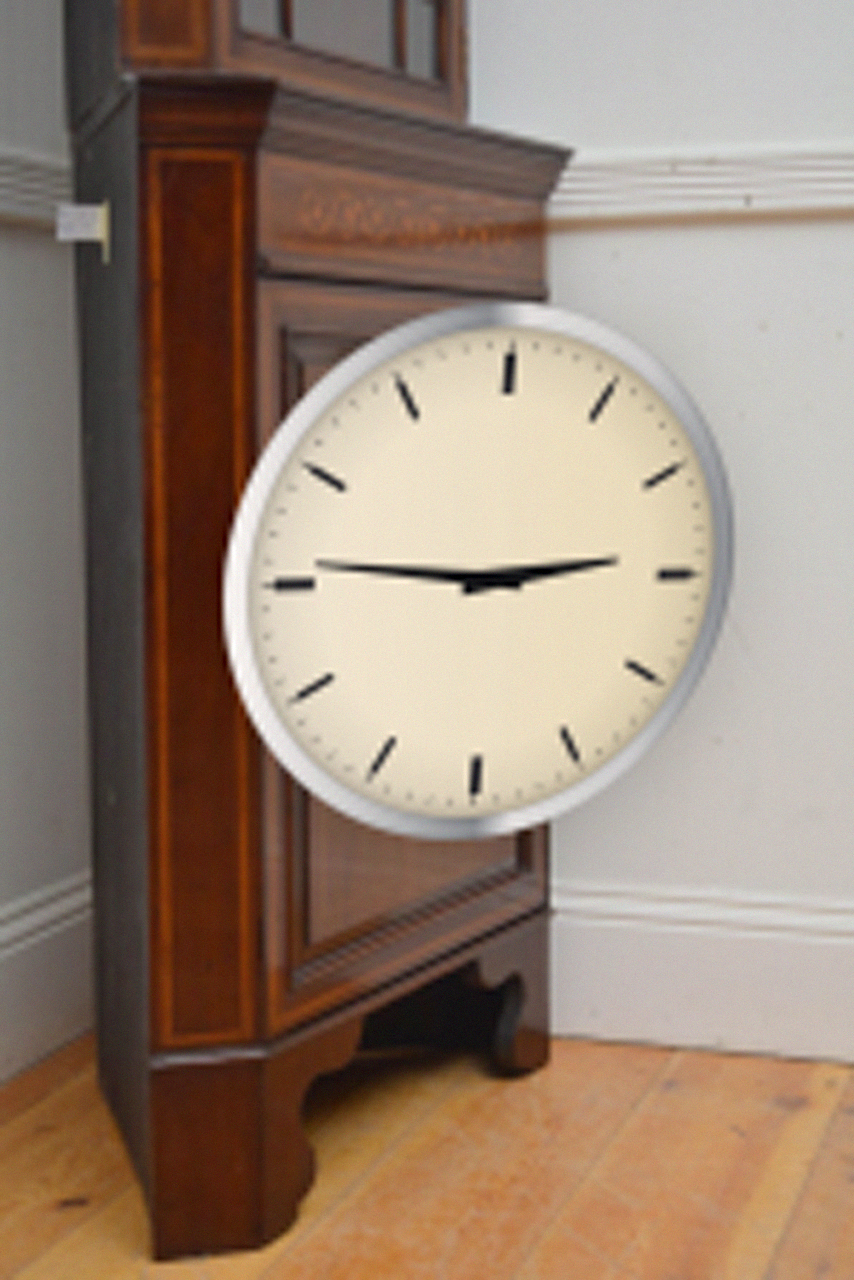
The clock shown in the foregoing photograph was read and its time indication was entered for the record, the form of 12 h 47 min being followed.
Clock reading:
2 h 46 min
